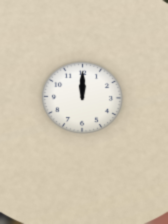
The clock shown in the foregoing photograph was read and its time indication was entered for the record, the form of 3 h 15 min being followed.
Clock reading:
12 h 00 min
